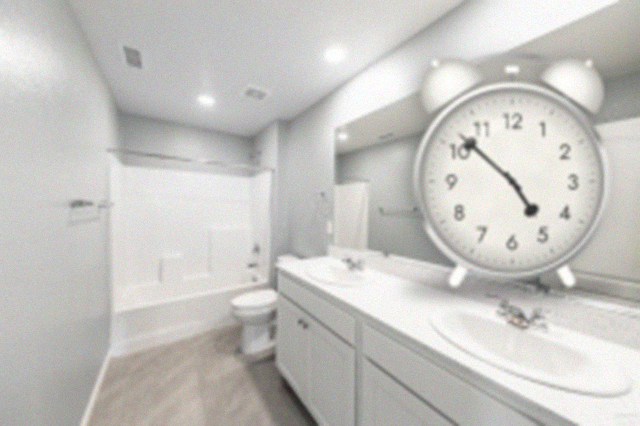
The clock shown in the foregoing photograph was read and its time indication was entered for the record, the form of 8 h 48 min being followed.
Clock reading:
4 h 52 min
